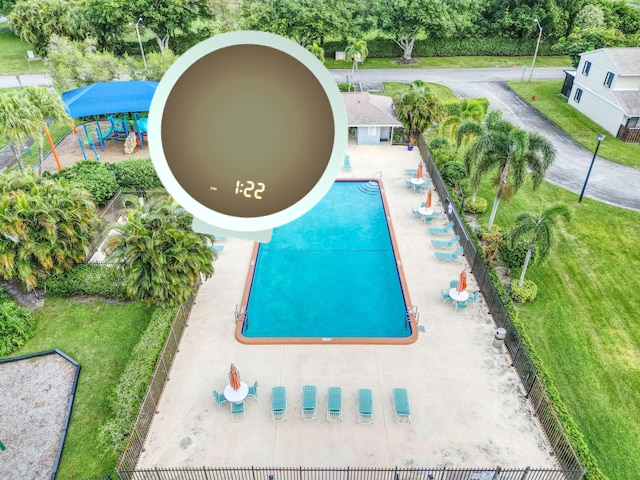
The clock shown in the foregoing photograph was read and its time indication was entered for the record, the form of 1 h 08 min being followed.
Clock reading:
1 h 22 min
